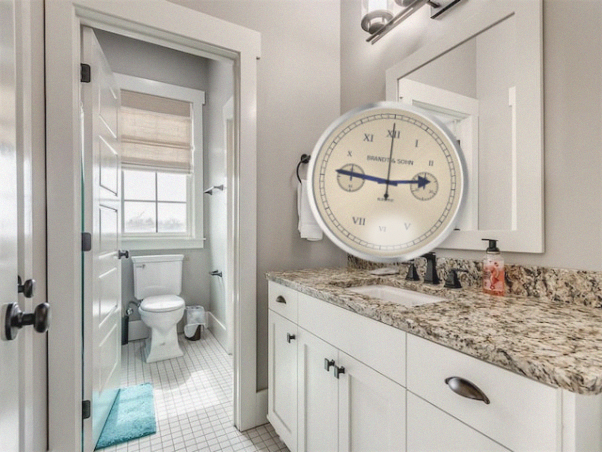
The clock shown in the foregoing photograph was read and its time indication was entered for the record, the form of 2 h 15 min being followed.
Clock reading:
2 h 46 min
